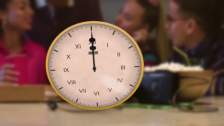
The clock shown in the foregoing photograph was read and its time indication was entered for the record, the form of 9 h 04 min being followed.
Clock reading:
12 h 00 min
